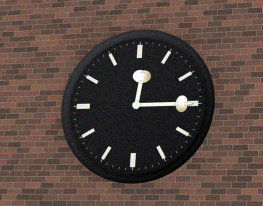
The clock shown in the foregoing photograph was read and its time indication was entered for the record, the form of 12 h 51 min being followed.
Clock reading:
12 h 15 min
